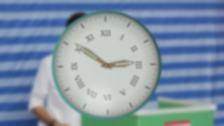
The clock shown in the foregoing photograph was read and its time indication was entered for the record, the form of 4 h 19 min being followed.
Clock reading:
2 h 51 min
